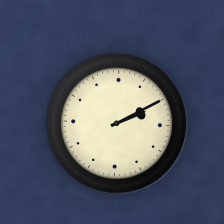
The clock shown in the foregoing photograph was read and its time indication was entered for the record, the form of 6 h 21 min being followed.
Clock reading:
2 h 10 min
